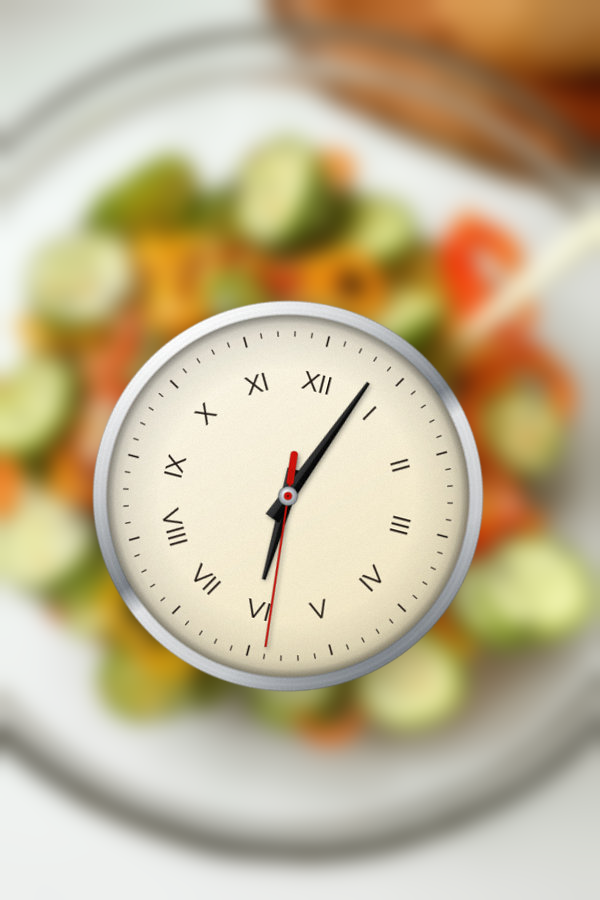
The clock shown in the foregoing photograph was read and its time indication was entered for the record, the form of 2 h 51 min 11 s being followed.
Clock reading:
6 h 03 min 29 s
